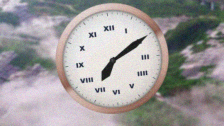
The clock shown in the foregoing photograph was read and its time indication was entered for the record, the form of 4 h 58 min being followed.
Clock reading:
7 h 10 min
